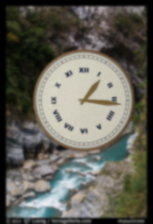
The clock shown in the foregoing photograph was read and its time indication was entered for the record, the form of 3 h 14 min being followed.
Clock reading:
1 h 16 min
